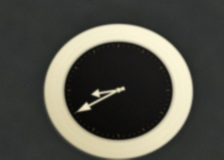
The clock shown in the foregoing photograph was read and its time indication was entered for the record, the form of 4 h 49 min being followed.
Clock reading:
8 h 40 min
